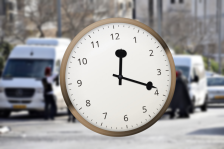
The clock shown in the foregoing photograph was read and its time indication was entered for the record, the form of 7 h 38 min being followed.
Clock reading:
12 h 19 min
